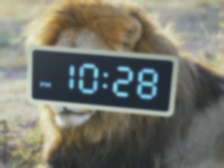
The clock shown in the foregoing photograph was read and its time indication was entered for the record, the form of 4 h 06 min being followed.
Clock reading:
10 h 28 min
